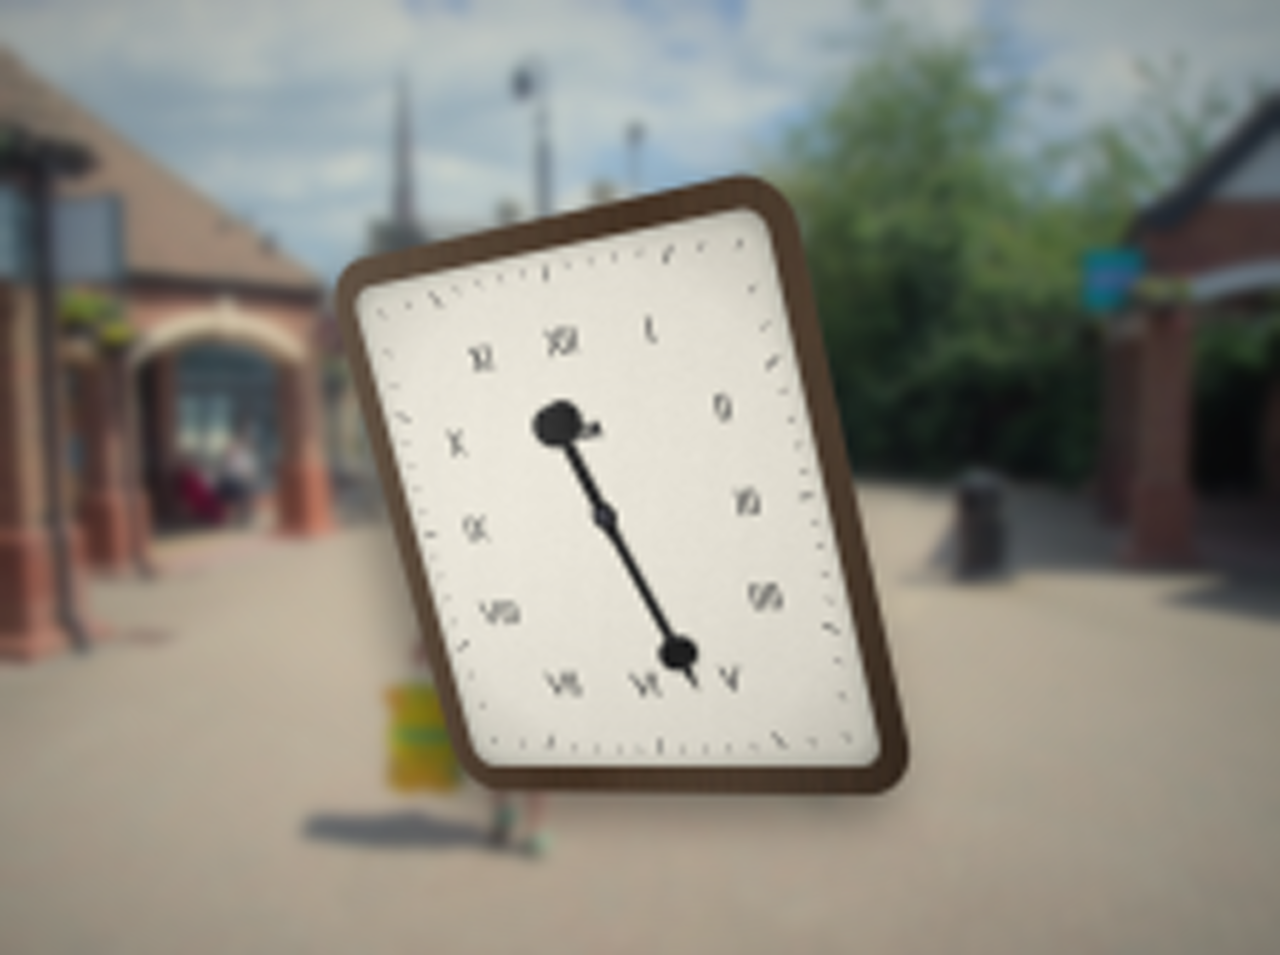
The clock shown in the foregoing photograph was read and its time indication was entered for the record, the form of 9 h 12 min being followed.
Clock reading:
11 h 27 min
